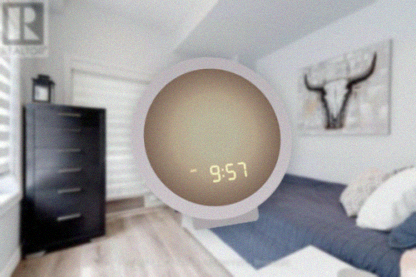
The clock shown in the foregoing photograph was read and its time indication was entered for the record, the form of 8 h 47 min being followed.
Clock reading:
9 h 57 min
